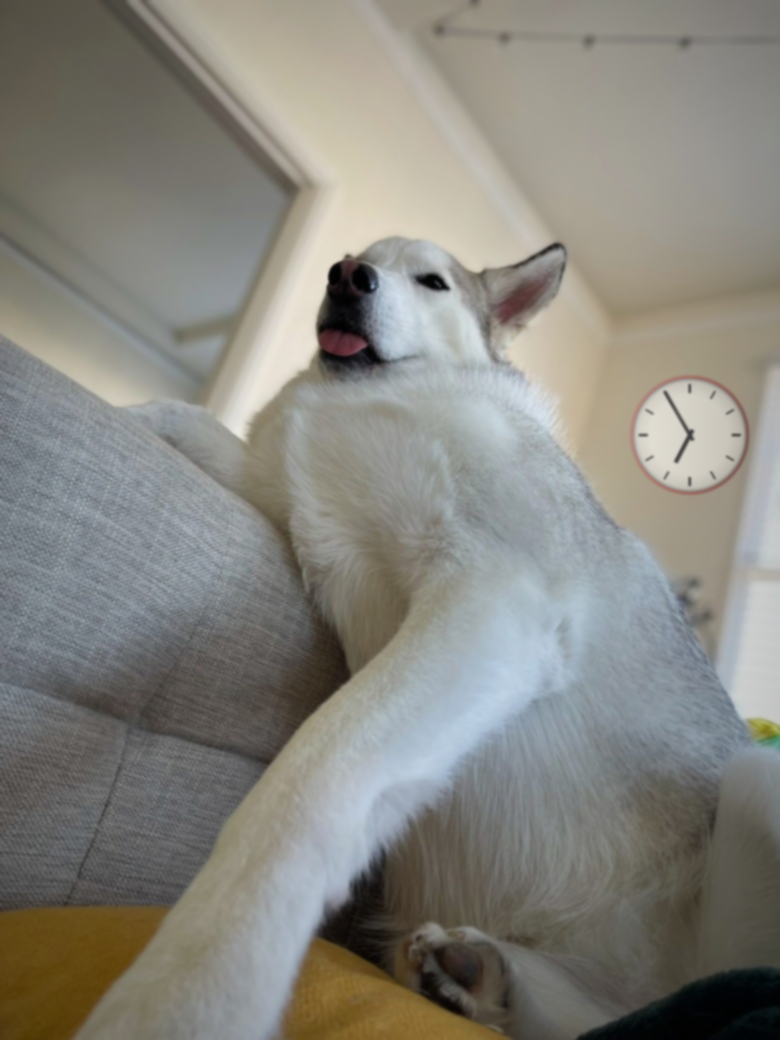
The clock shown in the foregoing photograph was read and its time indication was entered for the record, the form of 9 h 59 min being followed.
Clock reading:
6 h 55 min
